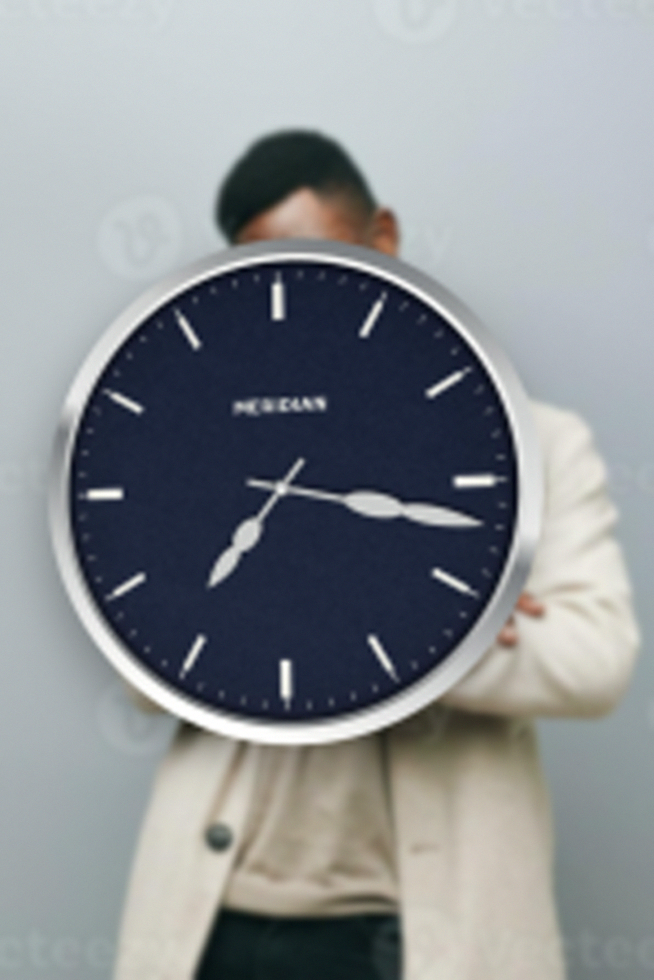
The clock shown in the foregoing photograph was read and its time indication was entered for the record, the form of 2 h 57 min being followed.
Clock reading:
7 h 17 min
